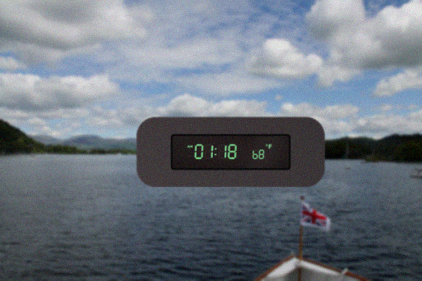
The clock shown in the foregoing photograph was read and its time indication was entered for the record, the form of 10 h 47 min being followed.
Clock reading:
1 h 18 min
